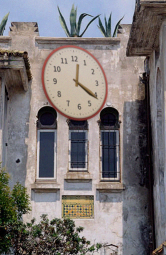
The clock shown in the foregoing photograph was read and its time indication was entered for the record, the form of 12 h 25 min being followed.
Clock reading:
12 h 21 min
